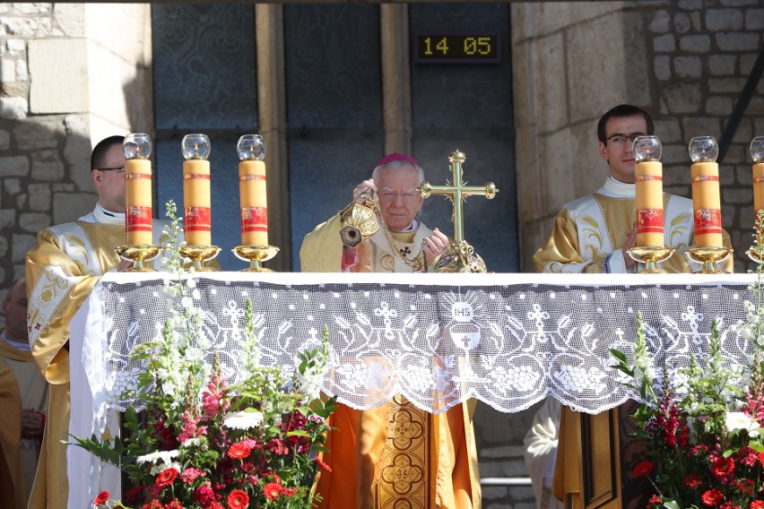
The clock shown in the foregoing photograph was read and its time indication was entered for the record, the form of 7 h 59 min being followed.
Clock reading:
14 h 05 min
